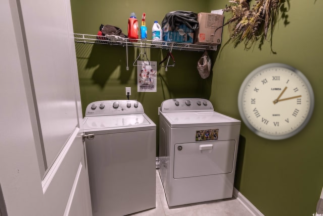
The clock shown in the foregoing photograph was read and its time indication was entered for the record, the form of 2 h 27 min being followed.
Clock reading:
1 h 13 min
